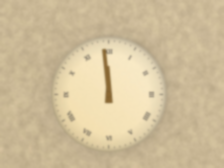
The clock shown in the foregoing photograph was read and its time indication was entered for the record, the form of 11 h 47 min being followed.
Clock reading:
11 h 59 min
